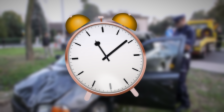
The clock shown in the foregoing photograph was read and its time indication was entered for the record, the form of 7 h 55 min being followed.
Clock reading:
11 h 09 min
